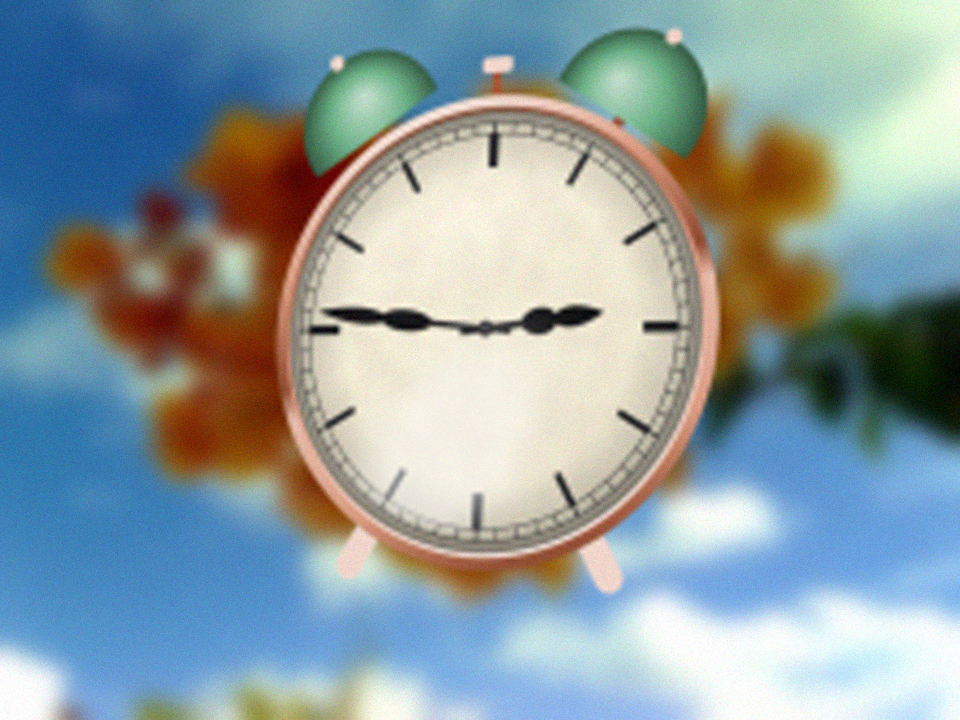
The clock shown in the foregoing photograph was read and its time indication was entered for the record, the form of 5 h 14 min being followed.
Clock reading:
2 h 46 min
